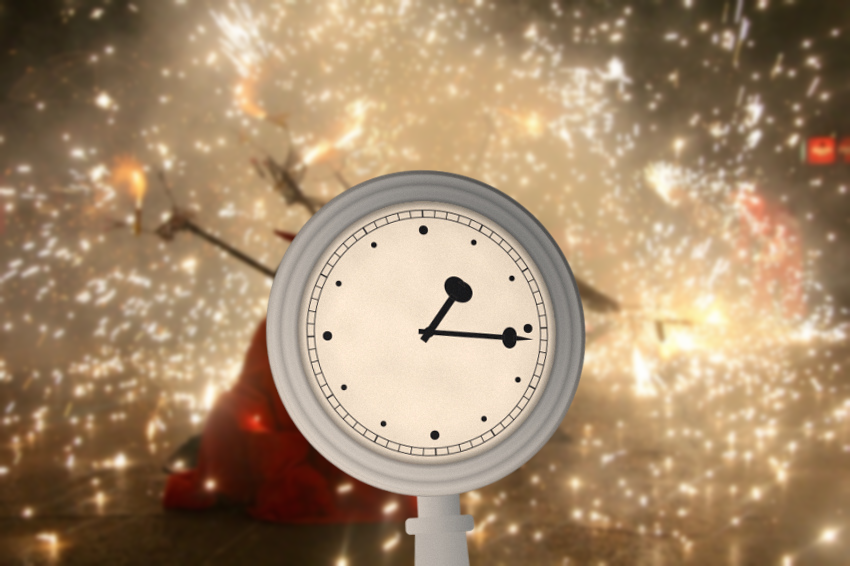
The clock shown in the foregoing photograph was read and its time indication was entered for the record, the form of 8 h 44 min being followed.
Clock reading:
1 h 16 min
